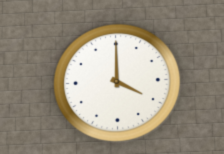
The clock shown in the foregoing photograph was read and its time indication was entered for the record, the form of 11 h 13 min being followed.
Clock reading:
4 h 00 min
